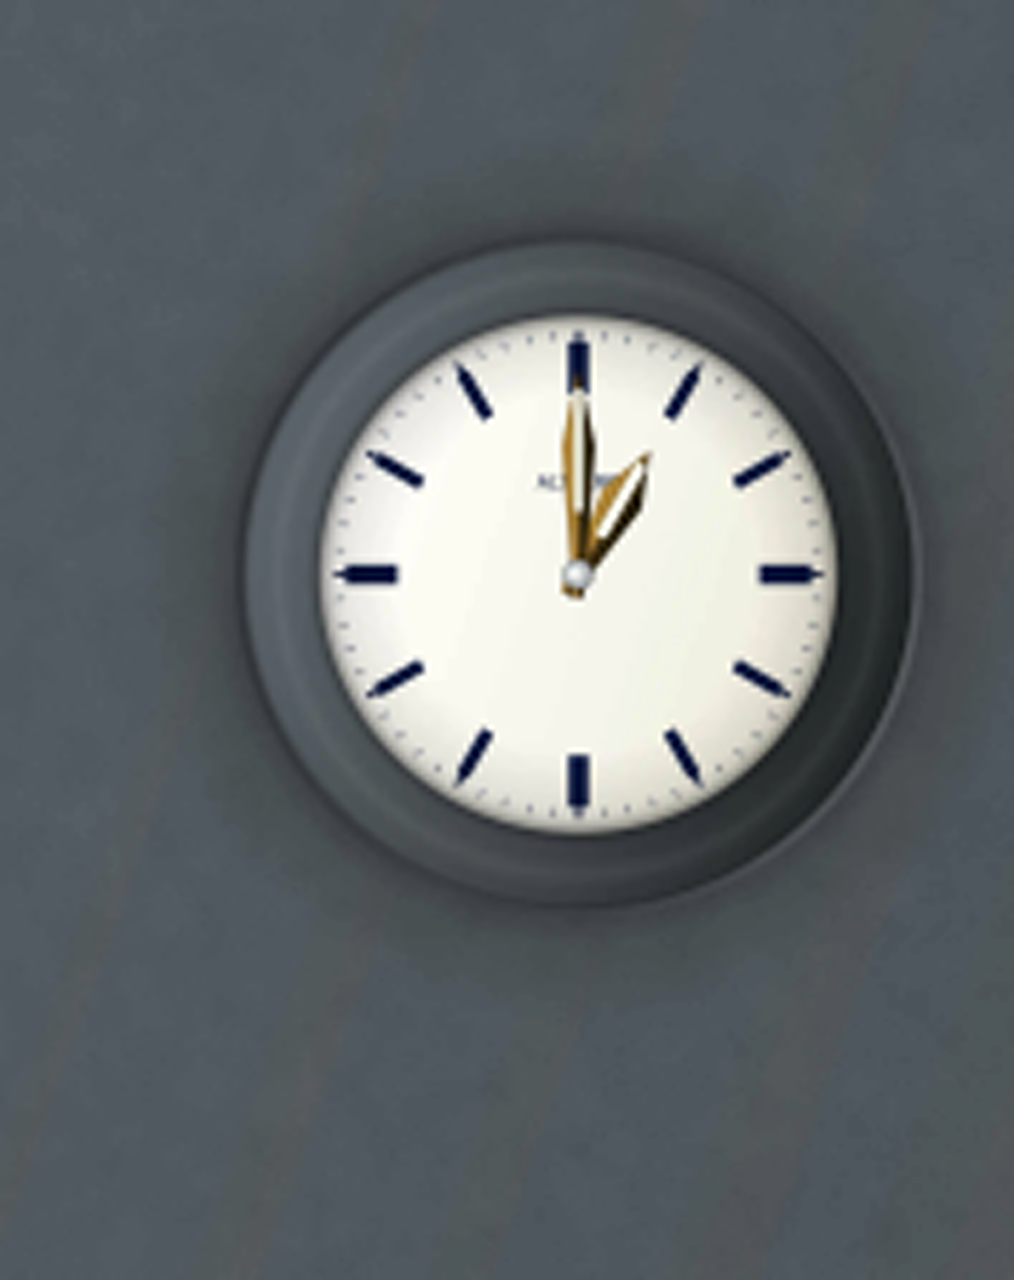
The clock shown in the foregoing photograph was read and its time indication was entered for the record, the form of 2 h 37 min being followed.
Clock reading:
1 h 00 min
